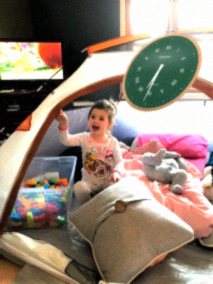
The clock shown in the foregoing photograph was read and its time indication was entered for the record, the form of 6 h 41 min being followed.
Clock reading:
6 h 31 min
